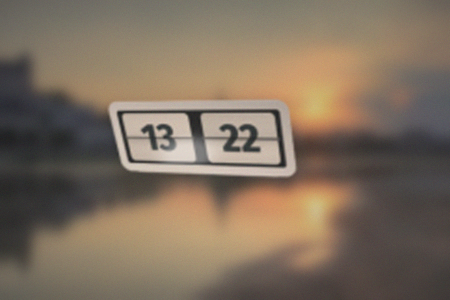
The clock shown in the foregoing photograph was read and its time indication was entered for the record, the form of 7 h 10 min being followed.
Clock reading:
13 h 22 min
